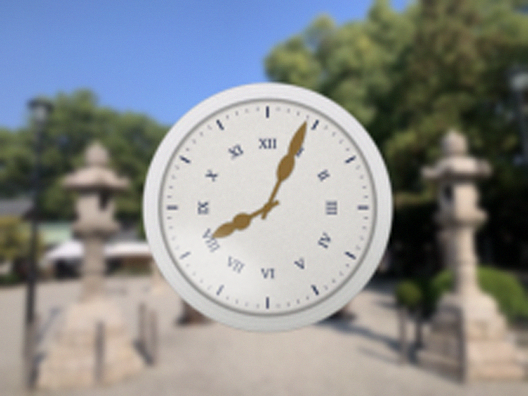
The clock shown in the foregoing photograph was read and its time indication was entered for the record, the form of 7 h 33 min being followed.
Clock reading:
8 h 04 min
